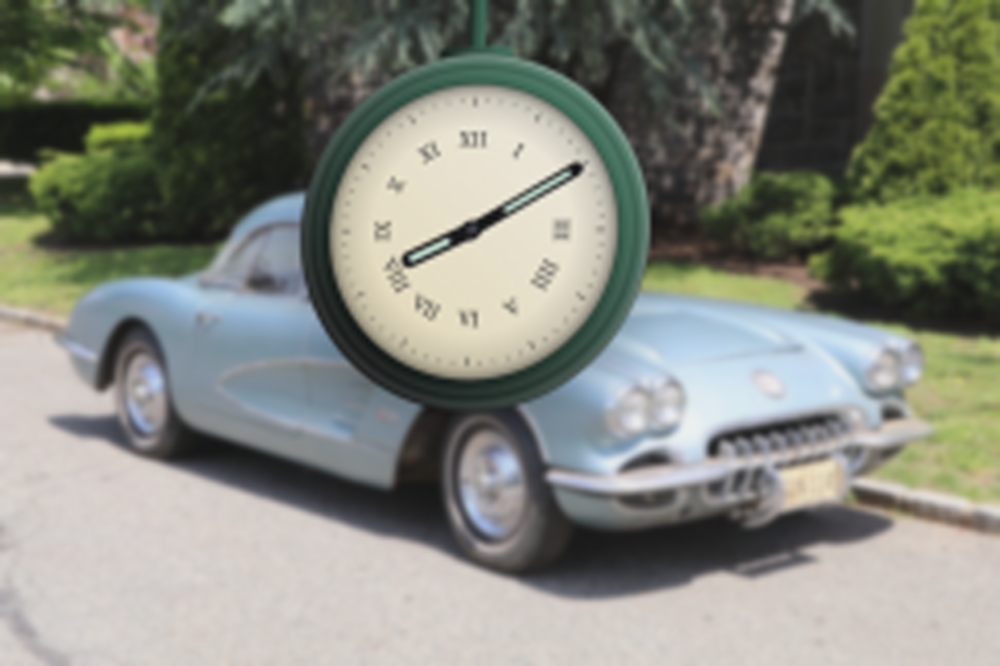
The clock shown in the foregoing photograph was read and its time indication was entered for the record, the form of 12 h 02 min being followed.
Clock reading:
8 h 10 min
